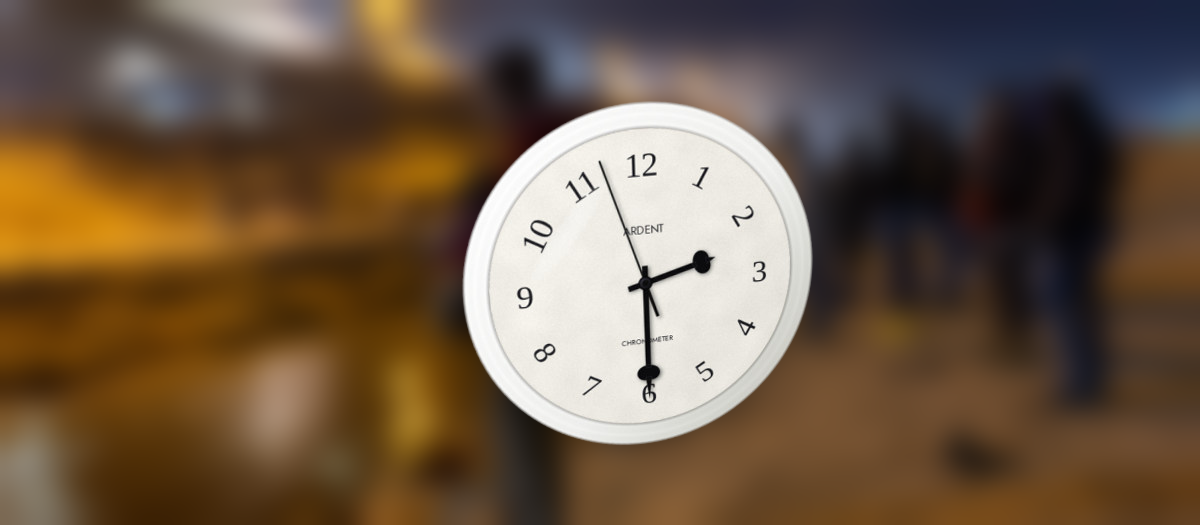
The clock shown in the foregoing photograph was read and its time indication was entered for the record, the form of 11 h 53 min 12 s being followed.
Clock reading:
2 h 29 min 57 s
